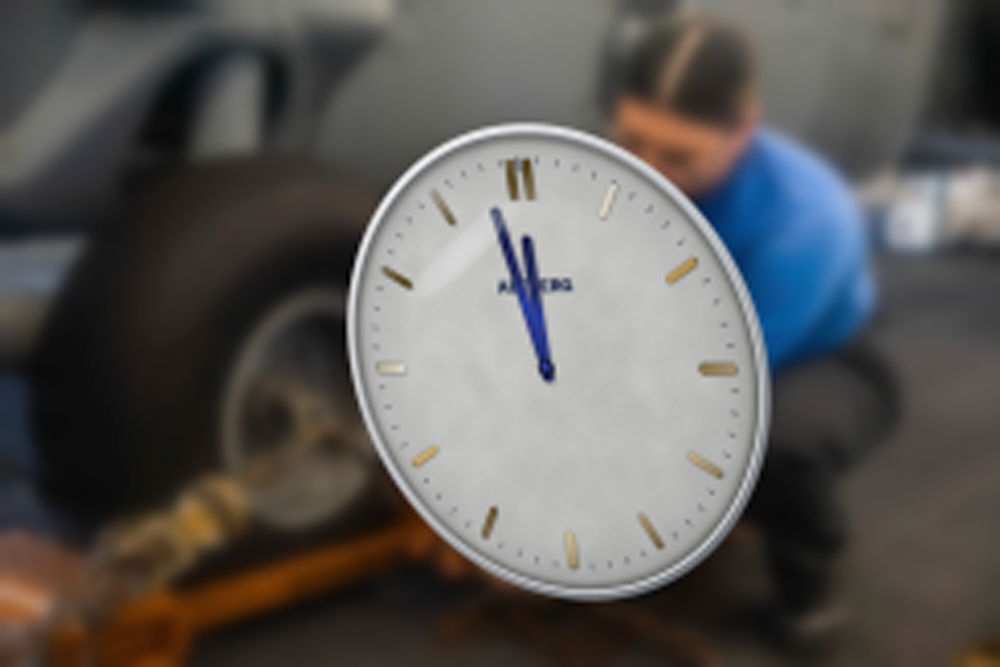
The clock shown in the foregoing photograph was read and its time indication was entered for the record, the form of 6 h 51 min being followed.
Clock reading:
11 h 58 min
